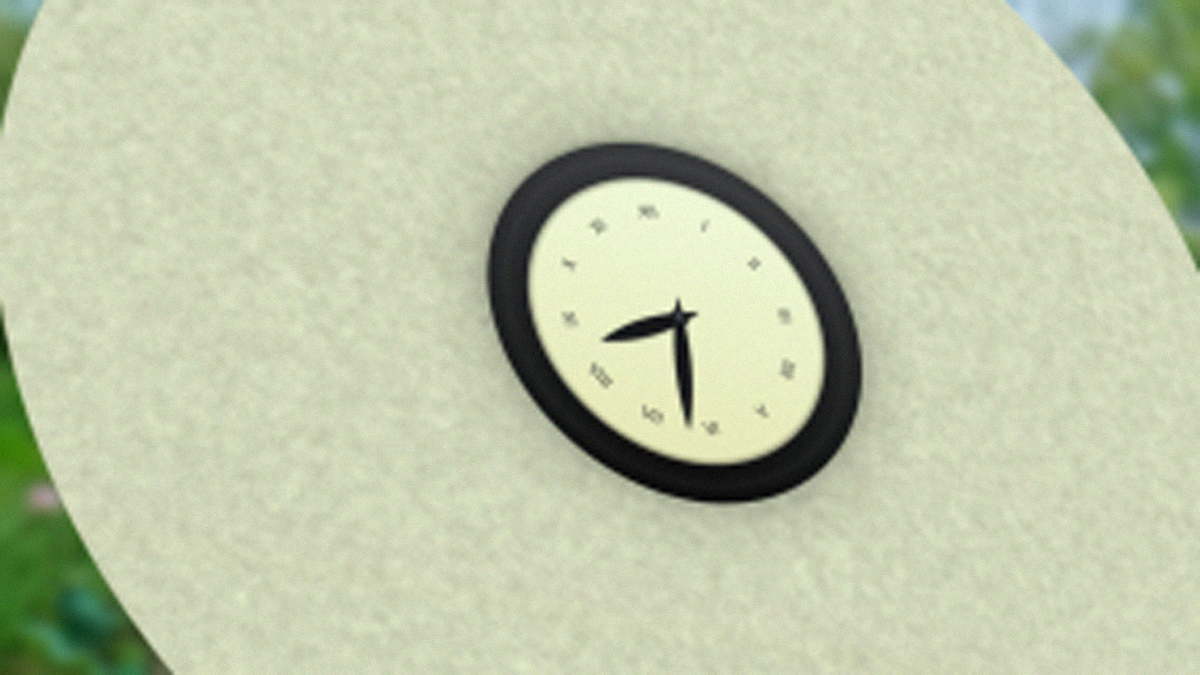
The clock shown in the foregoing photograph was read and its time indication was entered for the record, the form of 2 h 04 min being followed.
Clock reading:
8 h 32 min
